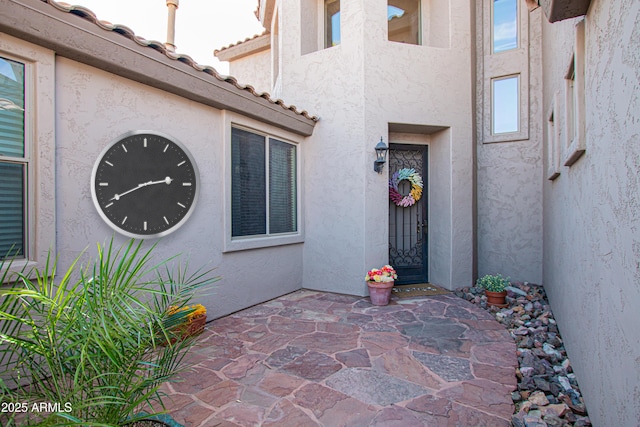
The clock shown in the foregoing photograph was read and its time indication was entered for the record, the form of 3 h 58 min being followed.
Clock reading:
2 h 41 min
